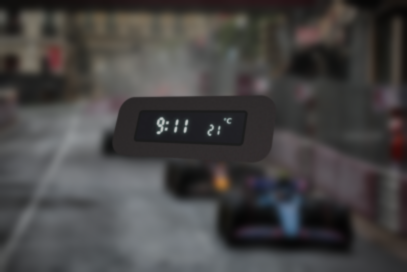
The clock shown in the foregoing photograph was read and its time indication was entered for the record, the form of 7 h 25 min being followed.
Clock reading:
9 h 11 min
